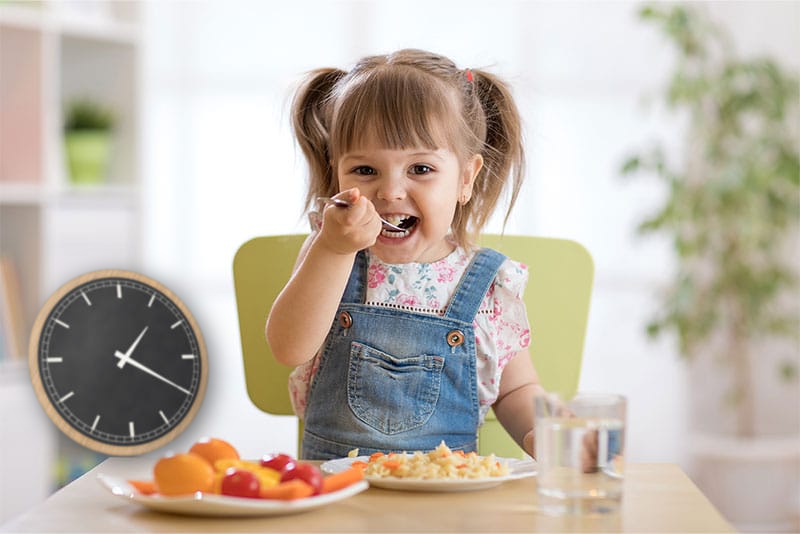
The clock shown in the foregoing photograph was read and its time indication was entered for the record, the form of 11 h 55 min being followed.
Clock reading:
1 h 20 min
